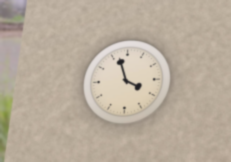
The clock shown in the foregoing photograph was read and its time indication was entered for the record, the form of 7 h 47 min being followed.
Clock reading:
3 h 57 min
